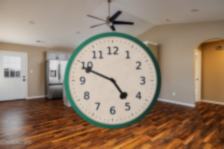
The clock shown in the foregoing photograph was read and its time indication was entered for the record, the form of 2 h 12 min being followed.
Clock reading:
4 h 49 min
